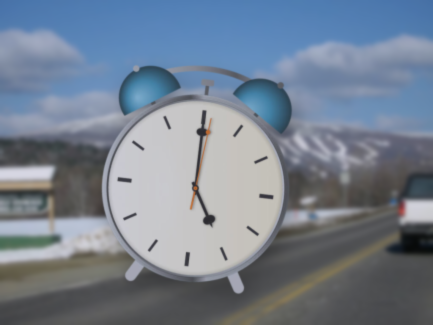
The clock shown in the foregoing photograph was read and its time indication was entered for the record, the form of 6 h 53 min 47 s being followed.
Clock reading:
5 h 00 min 01 s
